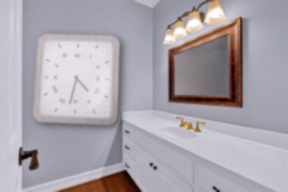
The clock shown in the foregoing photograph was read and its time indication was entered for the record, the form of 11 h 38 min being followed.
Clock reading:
4 h 32 min
